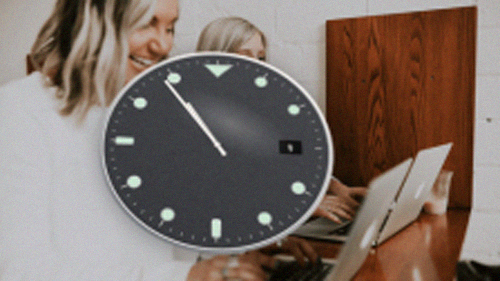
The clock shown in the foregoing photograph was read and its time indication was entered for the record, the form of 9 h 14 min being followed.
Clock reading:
10 h 54 min
